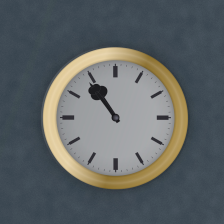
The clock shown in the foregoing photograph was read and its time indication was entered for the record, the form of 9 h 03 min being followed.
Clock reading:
10 h 54 min
